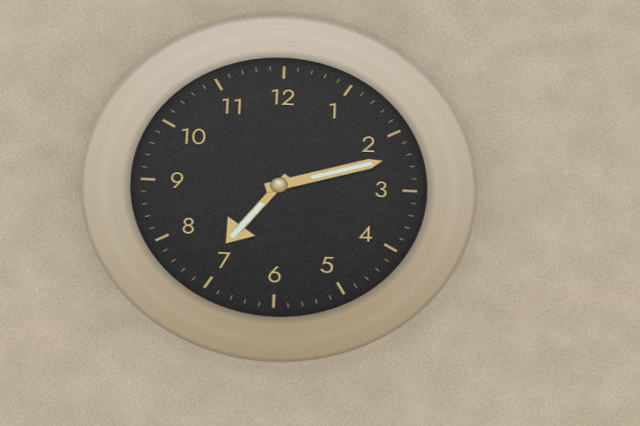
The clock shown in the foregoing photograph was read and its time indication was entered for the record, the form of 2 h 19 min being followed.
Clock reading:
7 h 12 min
